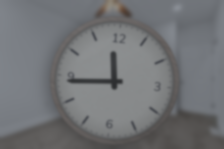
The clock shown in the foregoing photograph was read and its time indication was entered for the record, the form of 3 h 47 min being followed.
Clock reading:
11 h 44 min
